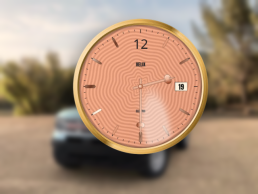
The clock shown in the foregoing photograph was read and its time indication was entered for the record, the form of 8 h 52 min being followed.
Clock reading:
2 h 30 min
